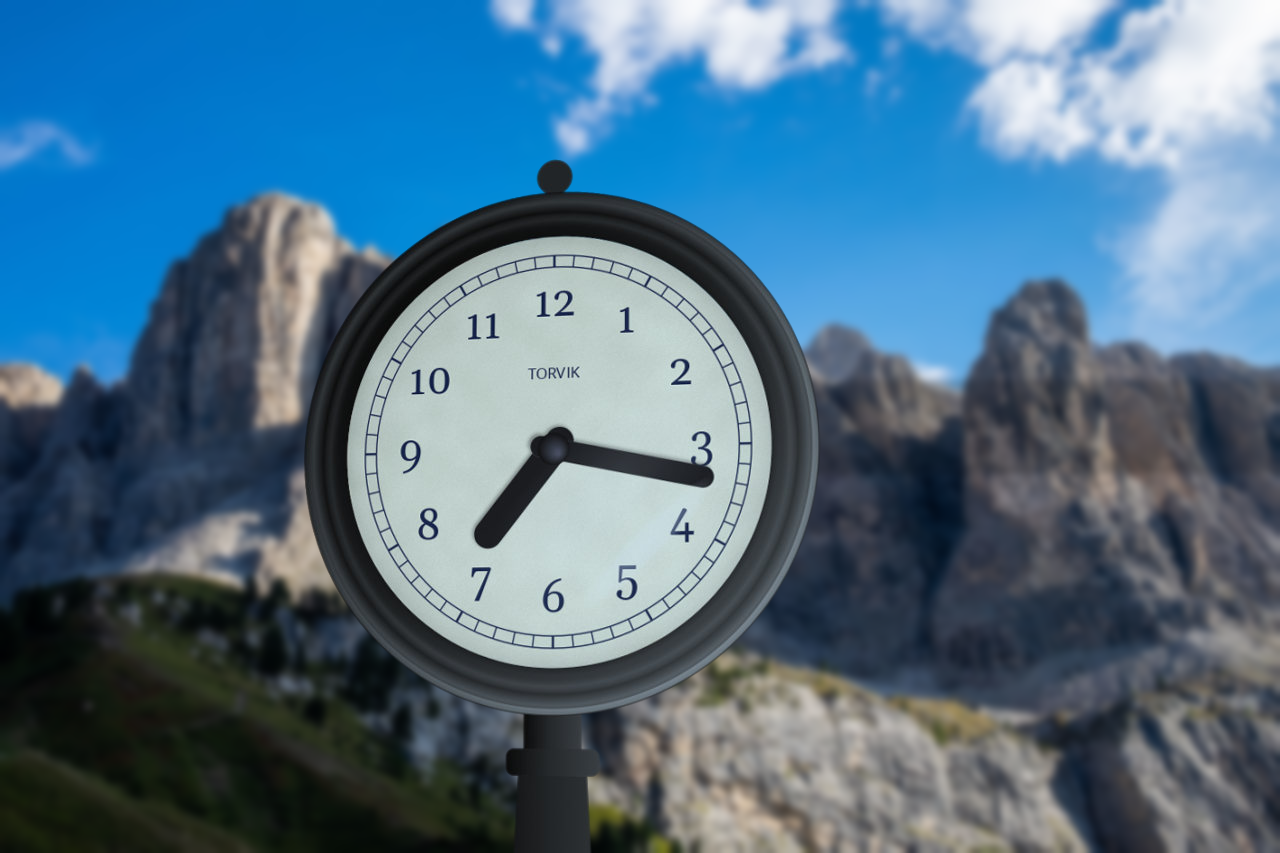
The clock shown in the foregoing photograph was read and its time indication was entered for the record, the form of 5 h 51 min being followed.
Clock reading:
7 h 17 min
